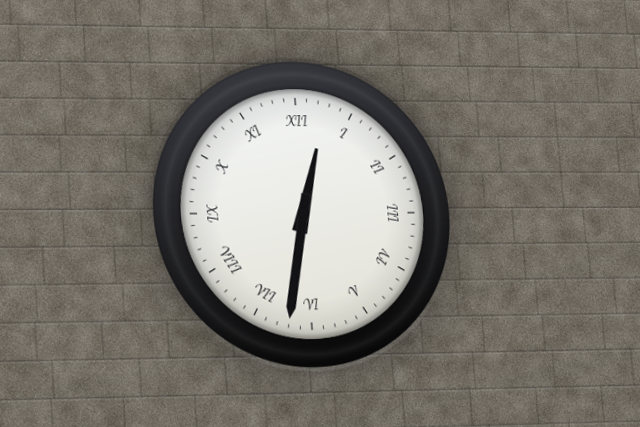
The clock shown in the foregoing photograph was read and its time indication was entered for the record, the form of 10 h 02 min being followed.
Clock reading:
12 h 32 min
